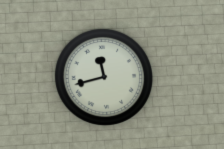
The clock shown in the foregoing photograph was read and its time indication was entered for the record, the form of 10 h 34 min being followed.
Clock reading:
11 h 43 min
